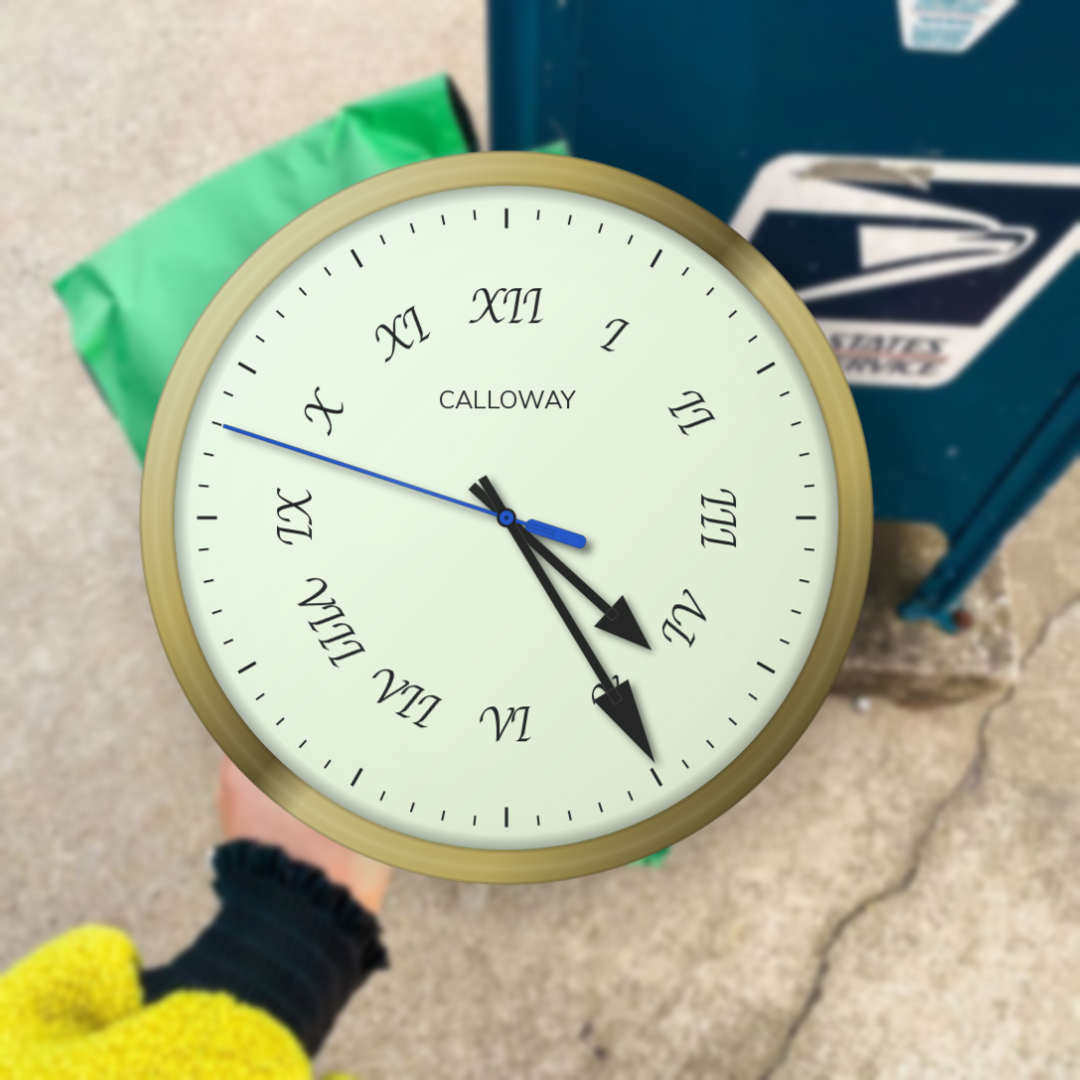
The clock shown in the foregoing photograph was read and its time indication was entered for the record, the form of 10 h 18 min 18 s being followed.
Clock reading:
4 h 24 min 48 s
